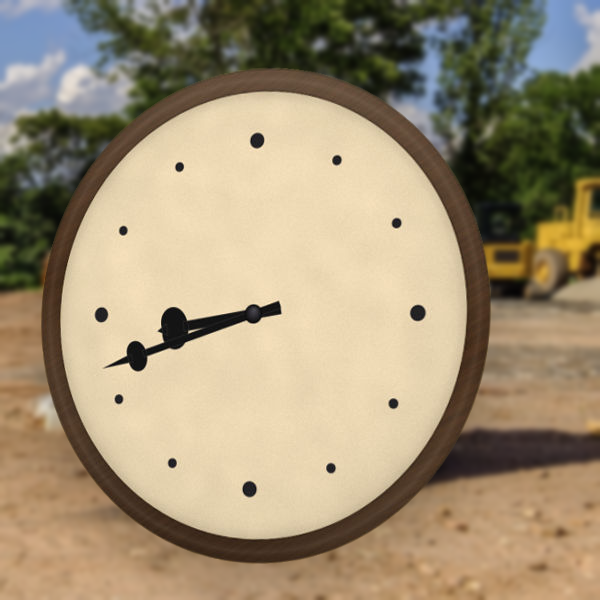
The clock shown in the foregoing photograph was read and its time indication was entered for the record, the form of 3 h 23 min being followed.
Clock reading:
8 h 42 min
